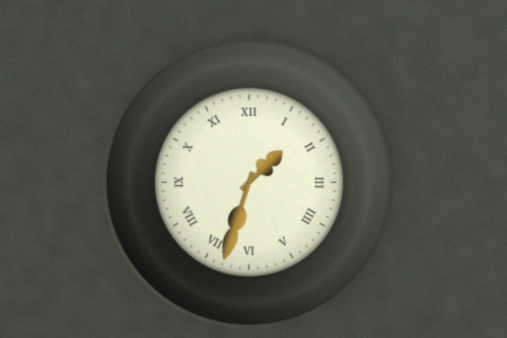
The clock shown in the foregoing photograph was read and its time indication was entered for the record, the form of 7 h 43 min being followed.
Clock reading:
1 h 33 min
